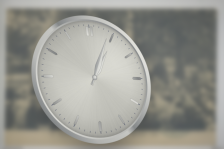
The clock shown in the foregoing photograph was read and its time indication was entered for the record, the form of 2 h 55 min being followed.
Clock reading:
1 h 04 min
